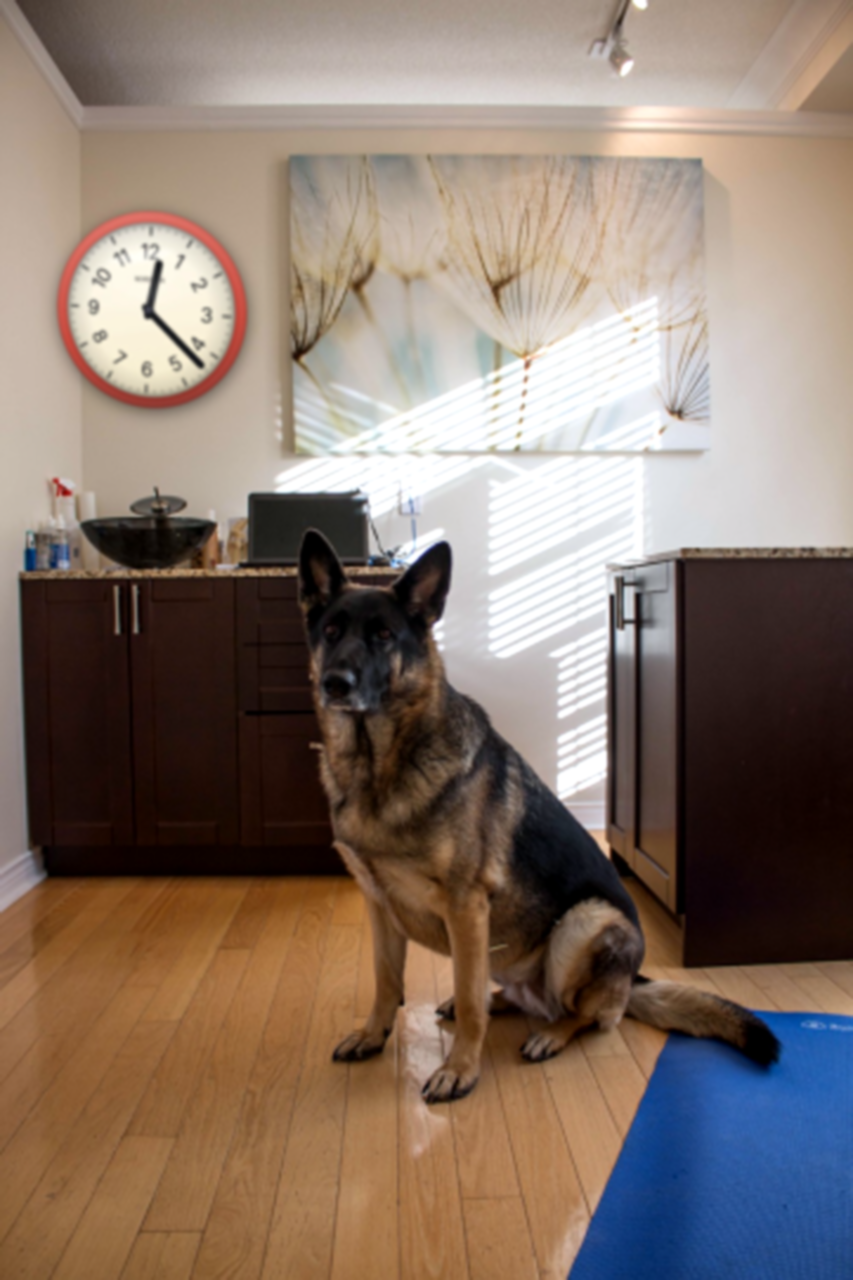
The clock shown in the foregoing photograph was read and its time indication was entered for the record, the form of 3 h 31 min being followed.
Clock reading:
12 h 22 min
